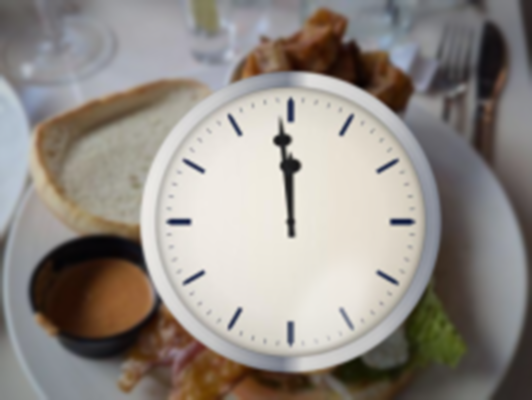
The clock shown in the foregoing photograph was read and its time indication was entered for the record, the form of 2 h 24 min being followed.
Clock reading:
11 h 59 min
